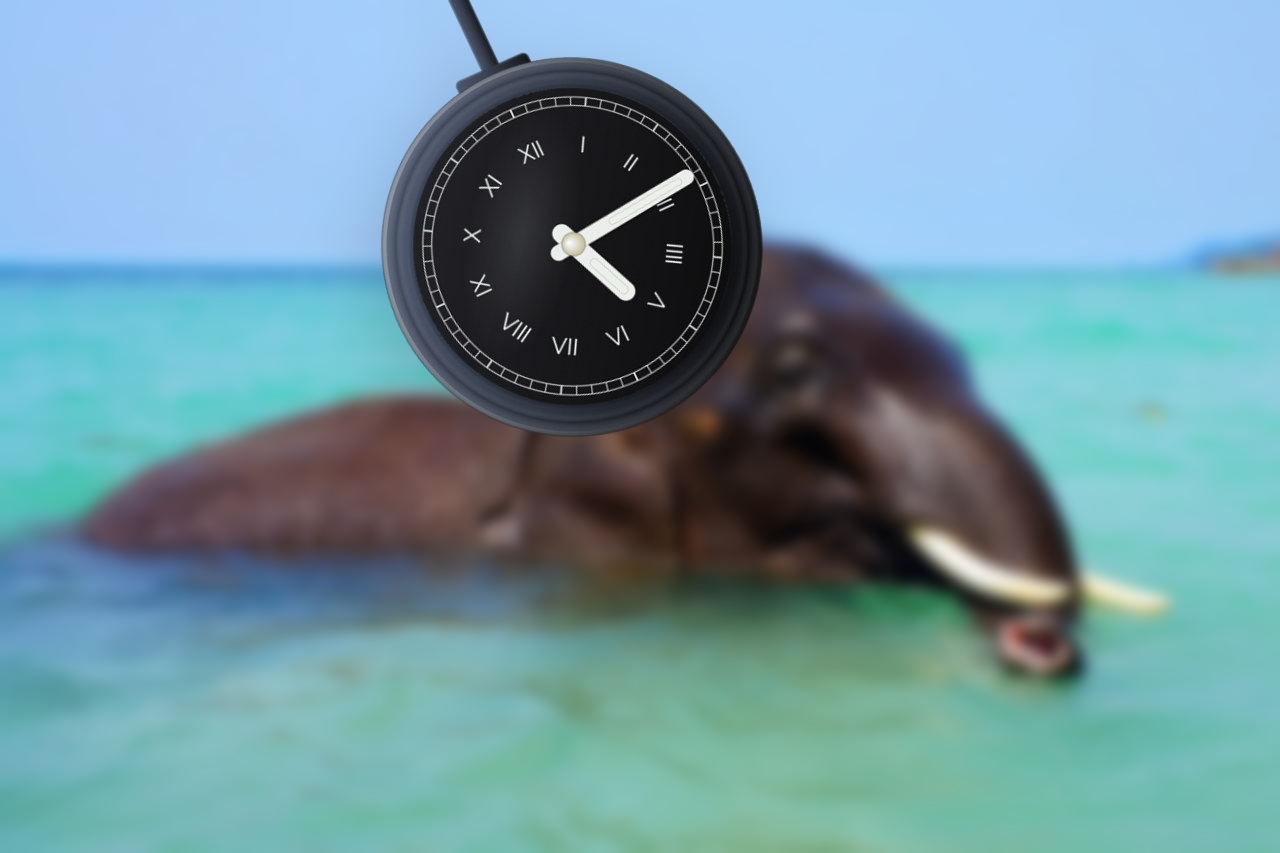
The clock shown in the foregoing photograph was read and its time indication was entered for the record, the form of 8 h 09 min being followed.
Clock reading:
5 h 14 min
